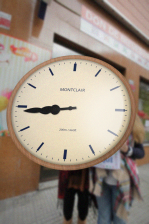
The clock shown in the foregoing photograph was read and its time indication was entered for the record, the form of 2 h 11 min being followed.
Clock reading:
8 h 44 min
